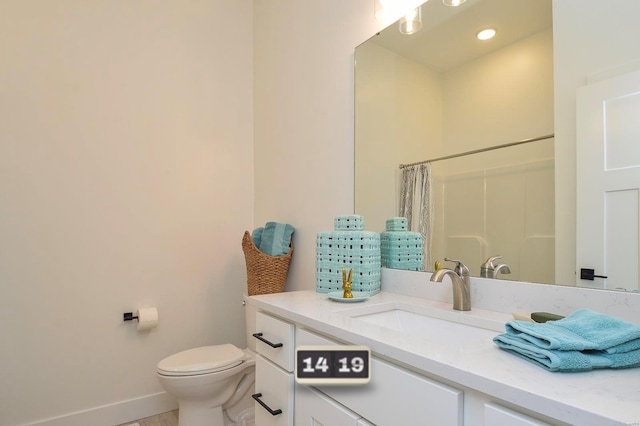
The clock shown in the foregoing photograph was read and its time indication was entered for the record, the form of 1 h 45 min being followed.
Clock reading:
14 h 19 min
